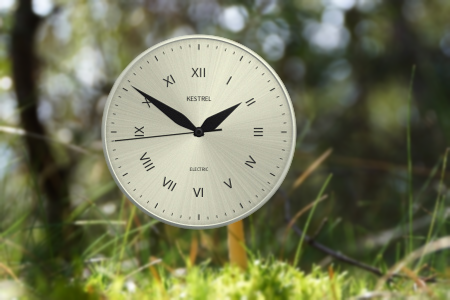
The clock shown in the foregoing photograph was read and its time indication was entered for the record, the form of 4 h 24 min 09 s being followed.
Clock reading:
1 h 50 min 44 s
